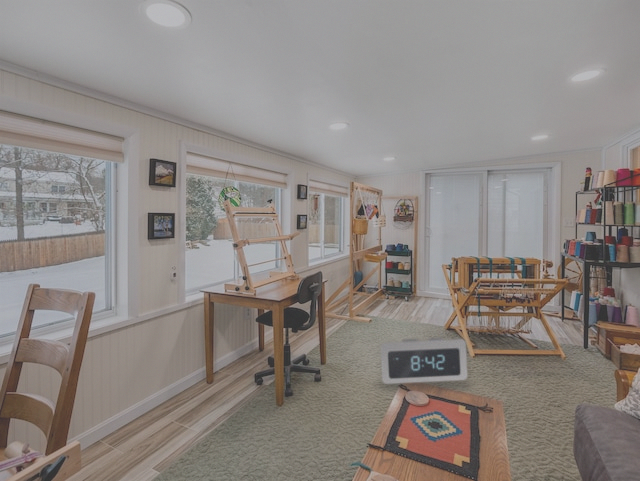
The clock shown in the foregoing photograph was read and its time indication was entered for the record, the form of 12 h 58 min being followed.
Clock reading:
8 h 42 min
